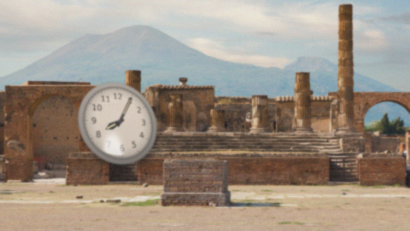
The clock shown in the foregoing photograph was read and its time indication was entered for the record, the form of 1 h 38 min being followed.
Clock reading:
8 h 05 min
